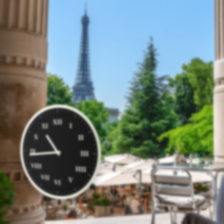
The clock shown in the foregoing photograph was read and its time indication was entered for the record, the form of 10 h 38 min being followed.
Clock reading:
10 h 44 min
